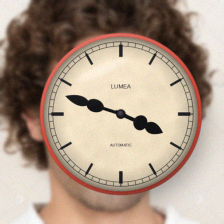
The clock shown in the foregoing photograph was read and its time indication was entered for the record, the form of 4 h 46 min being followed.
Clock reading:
3 h 48 min
